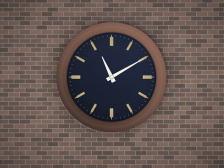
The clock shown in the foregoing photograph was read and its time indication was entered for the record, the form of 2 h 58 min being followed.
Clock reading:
11 h 10 min
